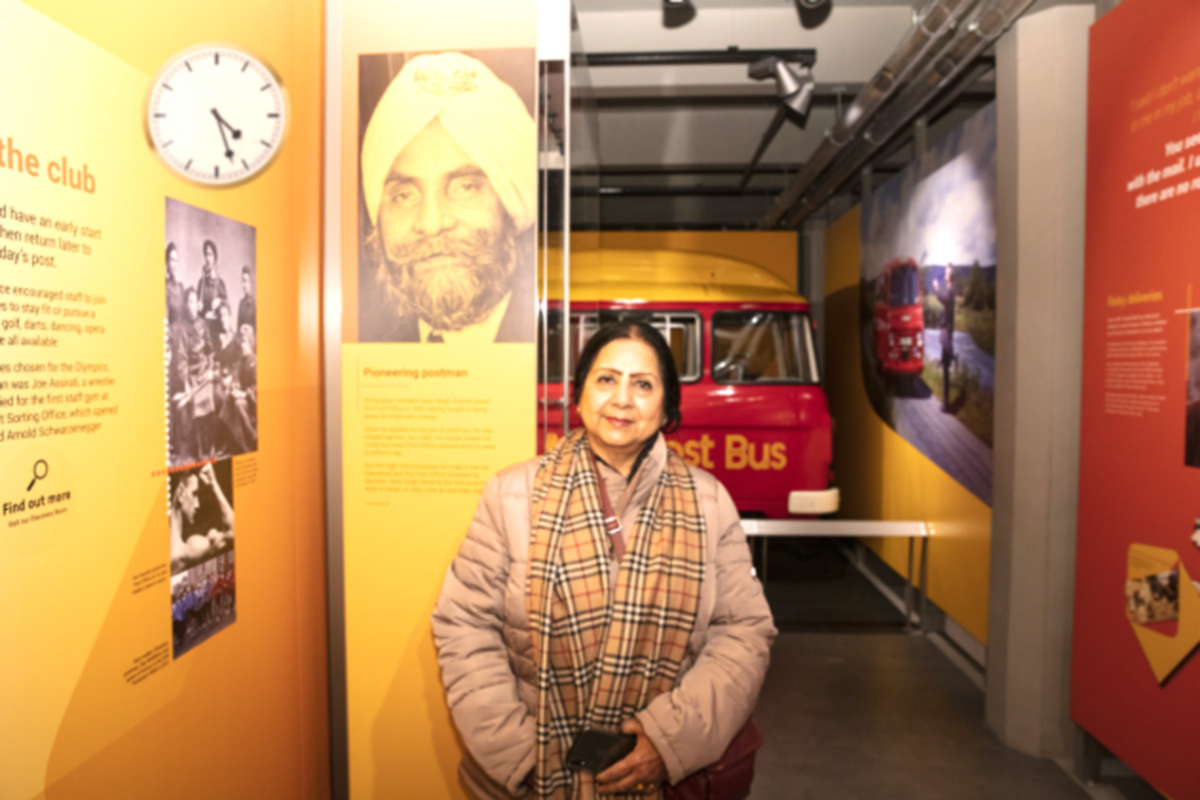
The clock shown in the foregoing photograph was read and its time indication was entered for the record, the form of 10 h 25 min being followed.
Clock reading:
4 h 27 min
